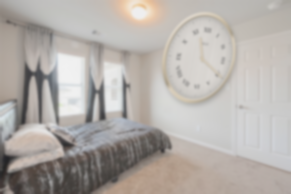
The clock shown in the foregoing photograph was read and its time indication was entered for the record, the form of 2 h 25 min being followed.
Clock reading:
11 h 20 min
